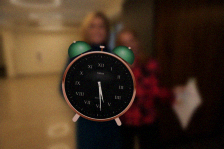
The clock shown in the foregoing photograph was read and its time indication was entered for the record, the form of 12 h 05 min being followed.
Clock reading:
5 h 29 min
